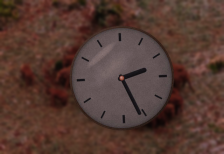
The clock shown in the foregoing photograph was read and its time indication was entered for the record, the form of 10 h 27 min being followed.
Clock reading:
2 h 26 min
